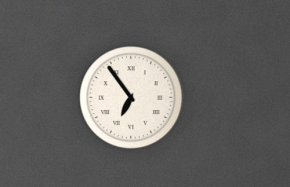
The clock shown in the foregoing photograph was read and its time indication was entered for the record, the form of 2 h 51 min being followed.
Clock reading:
6 h 54 min
